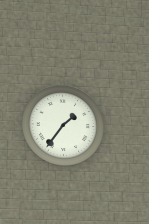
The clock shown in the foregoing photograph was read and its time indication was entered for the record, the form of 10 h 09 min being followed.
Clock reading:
1 h 36 min
